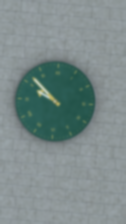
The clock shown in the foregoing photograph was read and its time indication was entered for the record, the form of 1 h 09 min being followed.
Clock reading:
9 h 52 min
